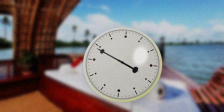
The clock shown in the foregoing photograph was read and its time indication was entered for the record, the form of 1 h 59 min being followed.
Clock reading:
3 h 49 min
